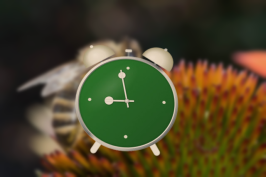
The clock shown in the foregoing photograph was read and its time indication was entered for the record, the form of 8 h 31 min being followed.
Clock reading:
8 h 58 min
